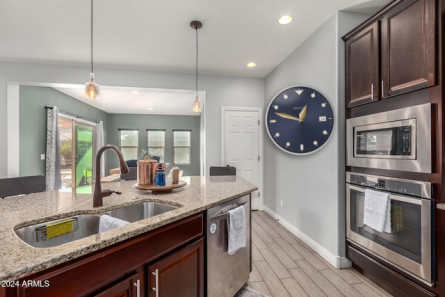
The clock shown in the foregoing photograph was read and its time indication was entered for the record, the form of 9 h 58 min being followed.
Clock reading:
12 h 48 min
